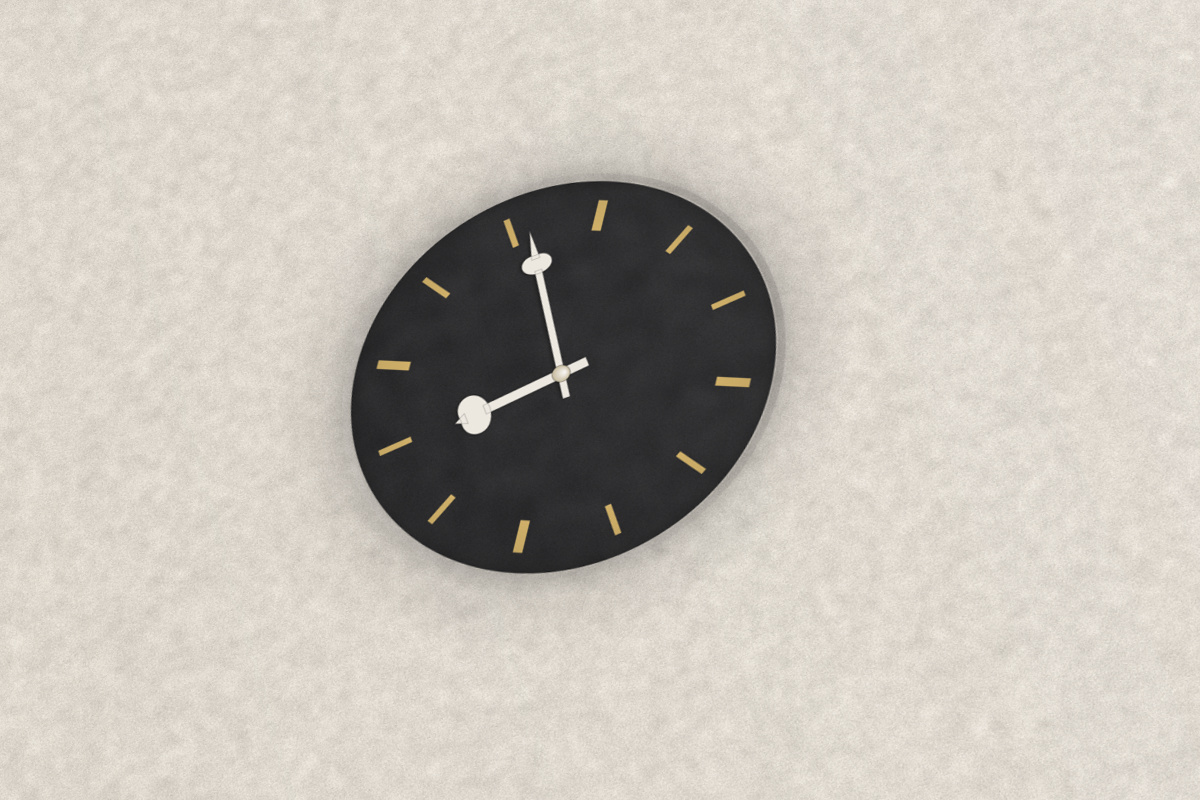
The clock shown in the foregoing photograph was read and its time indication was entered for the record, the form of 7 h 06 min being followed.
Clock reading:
7 h 56 min
